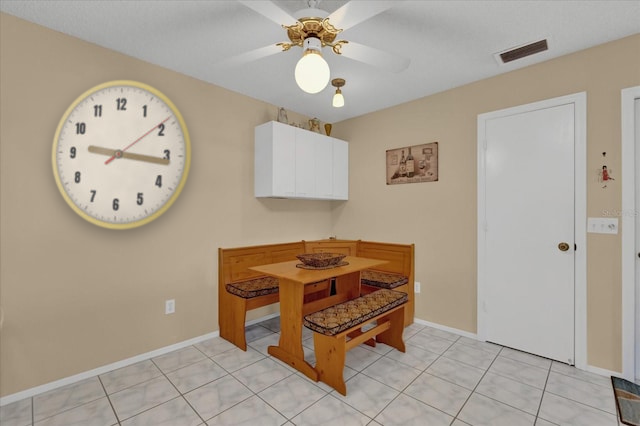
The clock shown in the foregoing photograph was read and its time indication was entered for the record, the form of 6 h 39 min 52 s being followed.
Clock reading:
9 h 16 min 09 s
